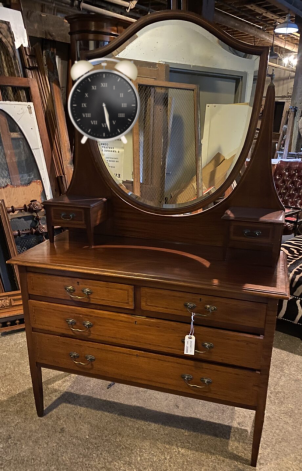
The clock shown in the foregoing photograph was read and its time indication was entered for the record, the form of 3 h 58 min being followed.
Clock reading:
5 h 28 min
